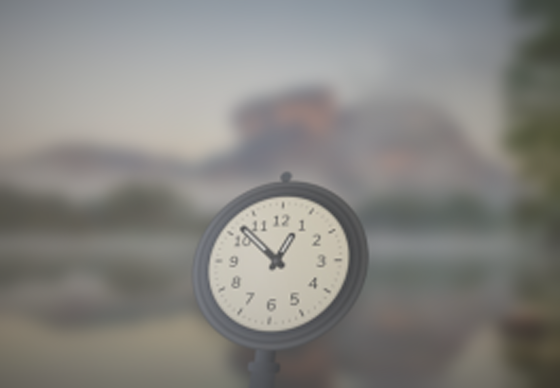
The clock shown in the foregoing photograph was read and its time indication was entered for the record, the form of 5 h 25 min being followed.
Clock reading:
12 h 52 min
